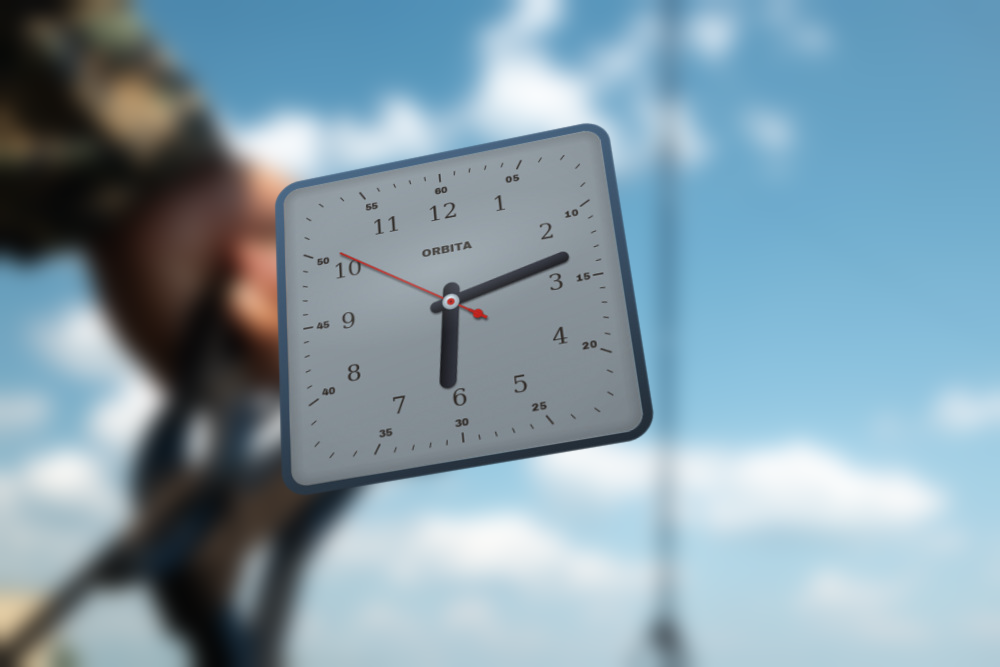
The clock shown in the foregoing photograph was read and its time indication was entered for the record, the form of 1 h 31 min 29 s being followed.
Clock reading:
6 h 12 min 51 s
